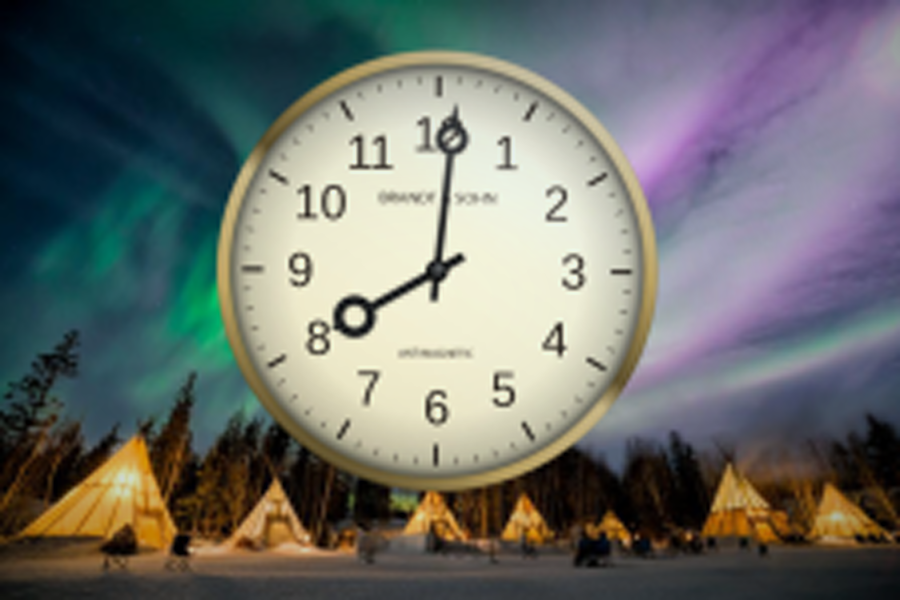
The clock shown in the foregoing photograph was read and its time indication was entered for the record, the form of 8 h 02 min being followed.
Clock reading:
8 h 01 min
